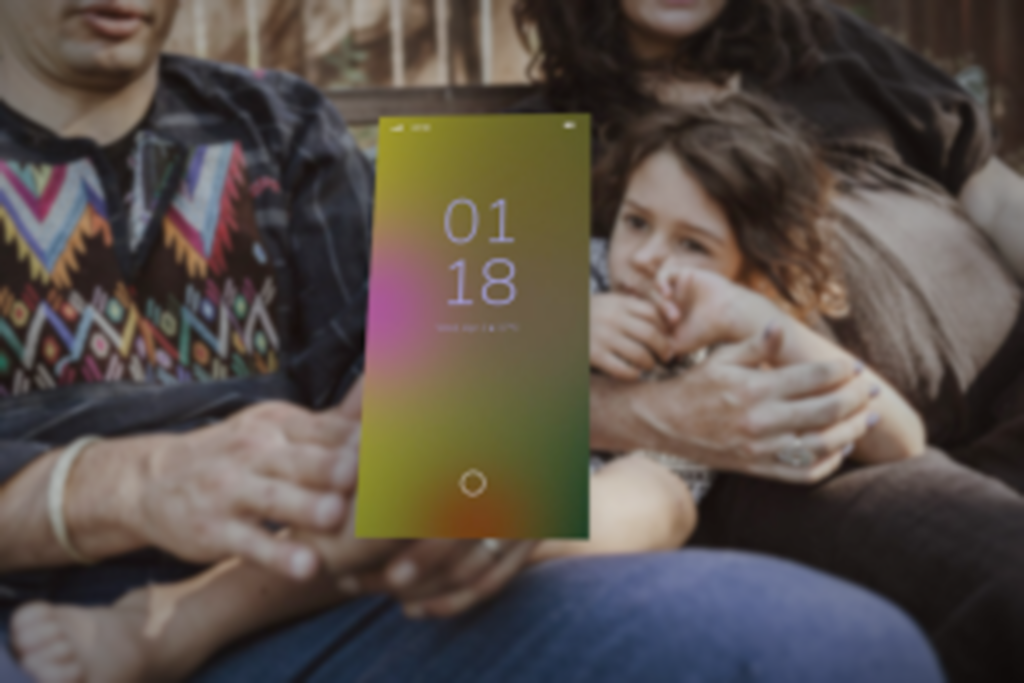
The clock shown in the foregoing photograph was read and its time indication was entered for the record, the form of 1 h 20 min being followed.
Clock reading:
1 h 18 min
